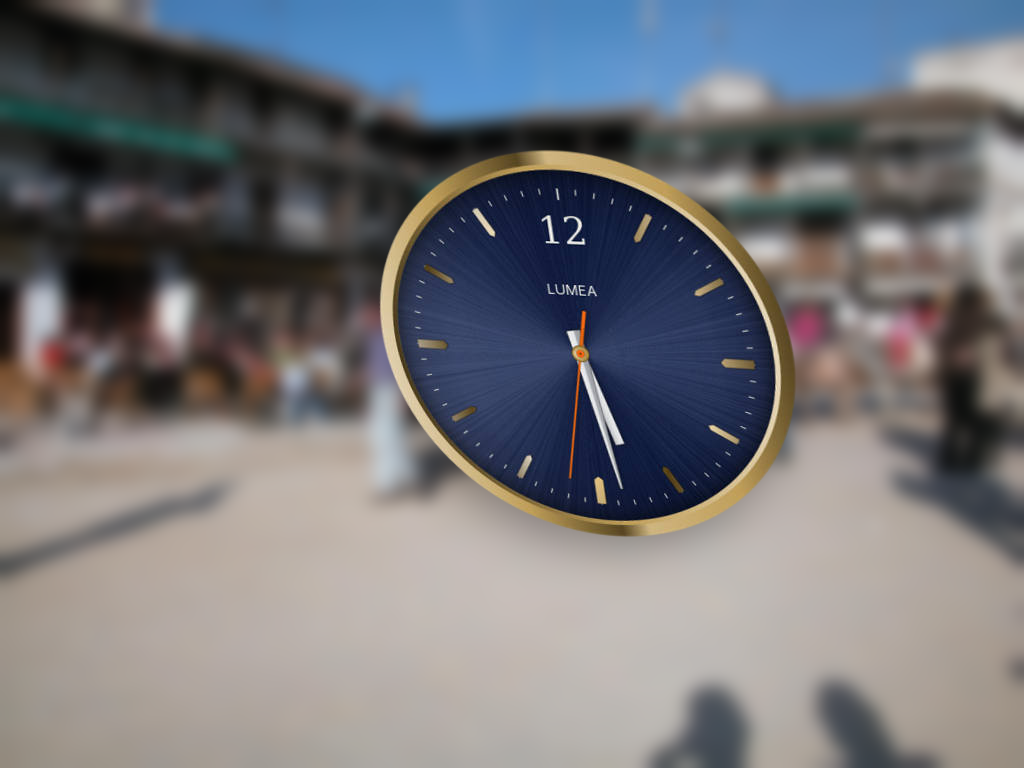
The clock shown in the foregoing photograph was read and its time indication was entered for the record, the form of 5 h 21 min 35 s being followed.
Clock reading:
5 h 28 min 32 s
